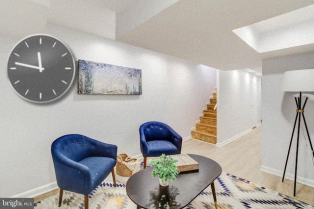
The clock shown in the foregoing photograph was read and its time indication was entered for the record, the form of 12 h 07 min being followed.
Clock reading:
11 h 47 min
